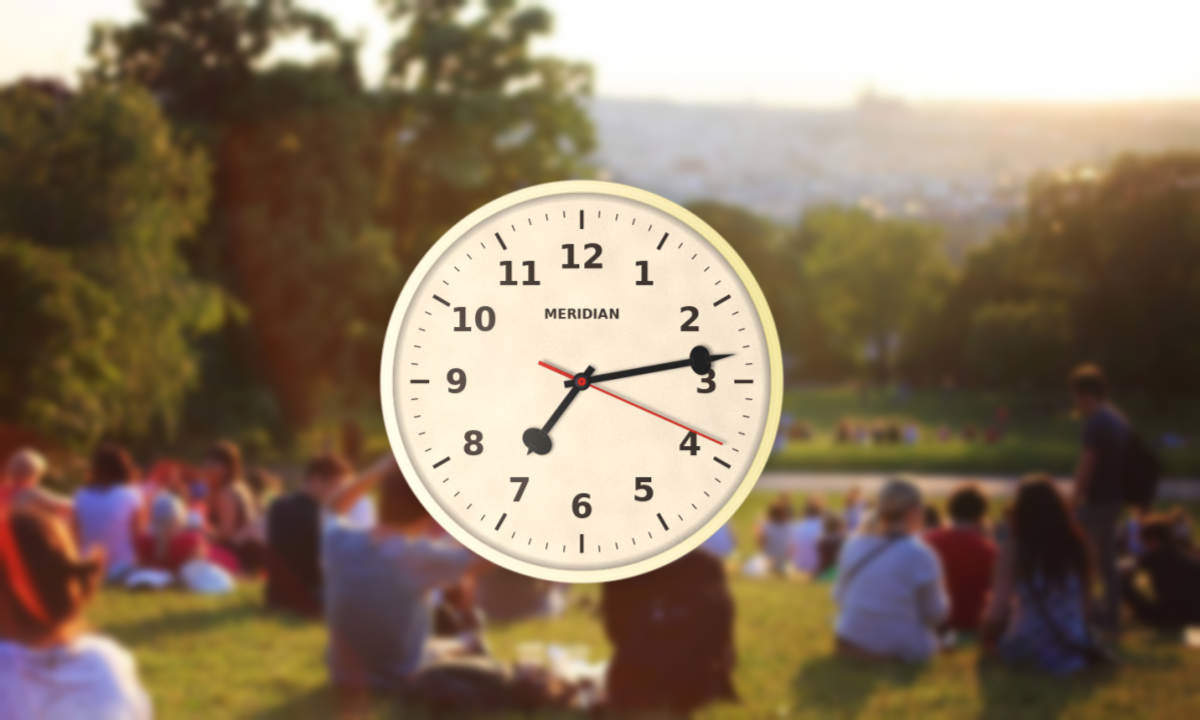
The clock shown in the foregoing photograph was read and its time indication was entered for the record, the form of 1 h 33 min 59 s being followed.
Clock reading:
7 h 13 min 19 s
